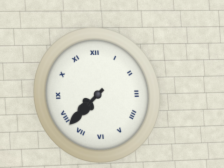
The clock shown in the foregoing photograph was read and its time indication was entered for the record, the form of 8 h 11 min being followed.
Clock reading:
7 h 38 min
